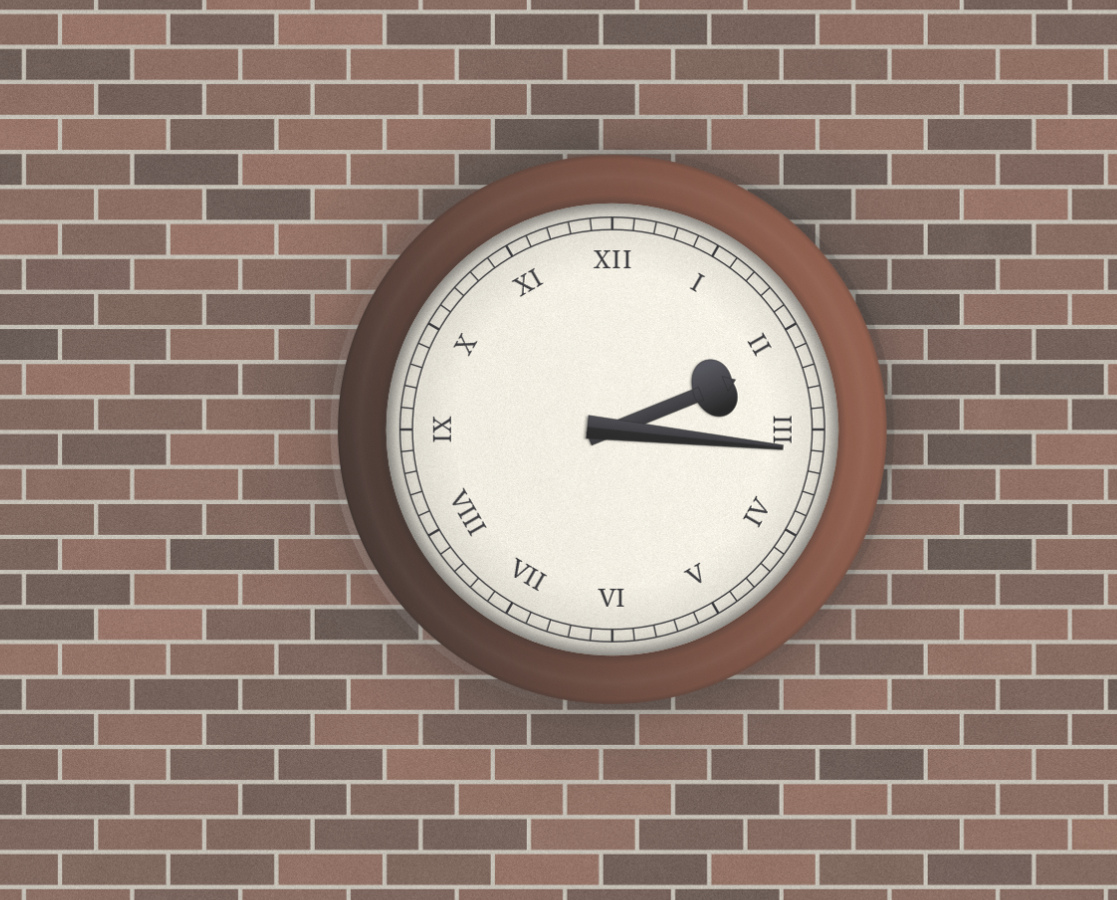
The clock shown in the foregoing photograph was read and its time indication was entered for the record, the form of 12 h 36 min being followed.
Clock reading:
2 h 16 min
